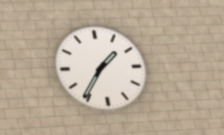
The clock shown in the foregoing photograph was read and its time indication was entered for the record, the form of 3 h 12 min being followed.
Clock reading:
1 h 36 min
